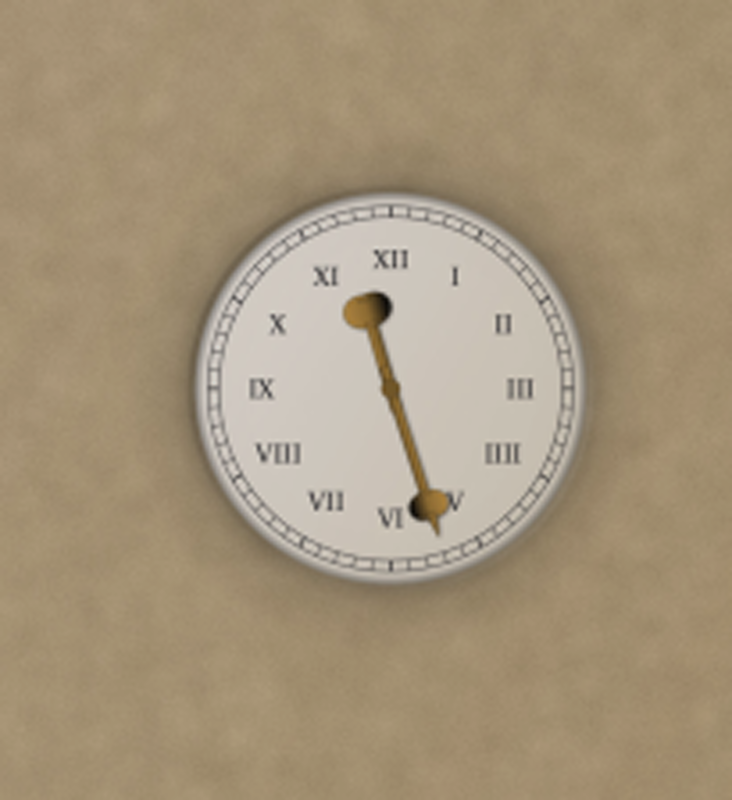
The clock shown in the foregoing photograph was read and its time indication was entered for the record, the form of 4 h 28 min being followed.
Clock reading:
11 h 27 min
